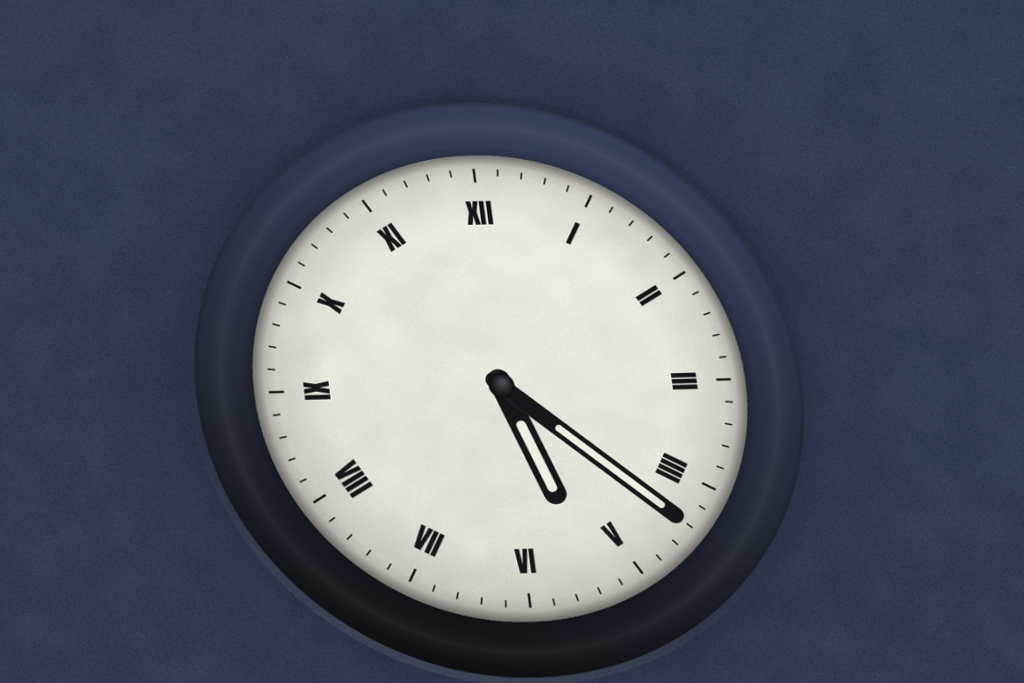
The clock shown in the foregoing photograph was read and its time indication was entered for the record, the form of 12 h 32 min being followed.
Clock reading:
5 h 22 min
